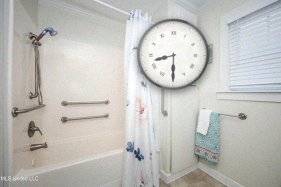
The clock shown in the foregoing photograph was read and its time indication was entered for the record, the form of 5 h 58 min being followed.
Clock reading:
8 h 30 min
